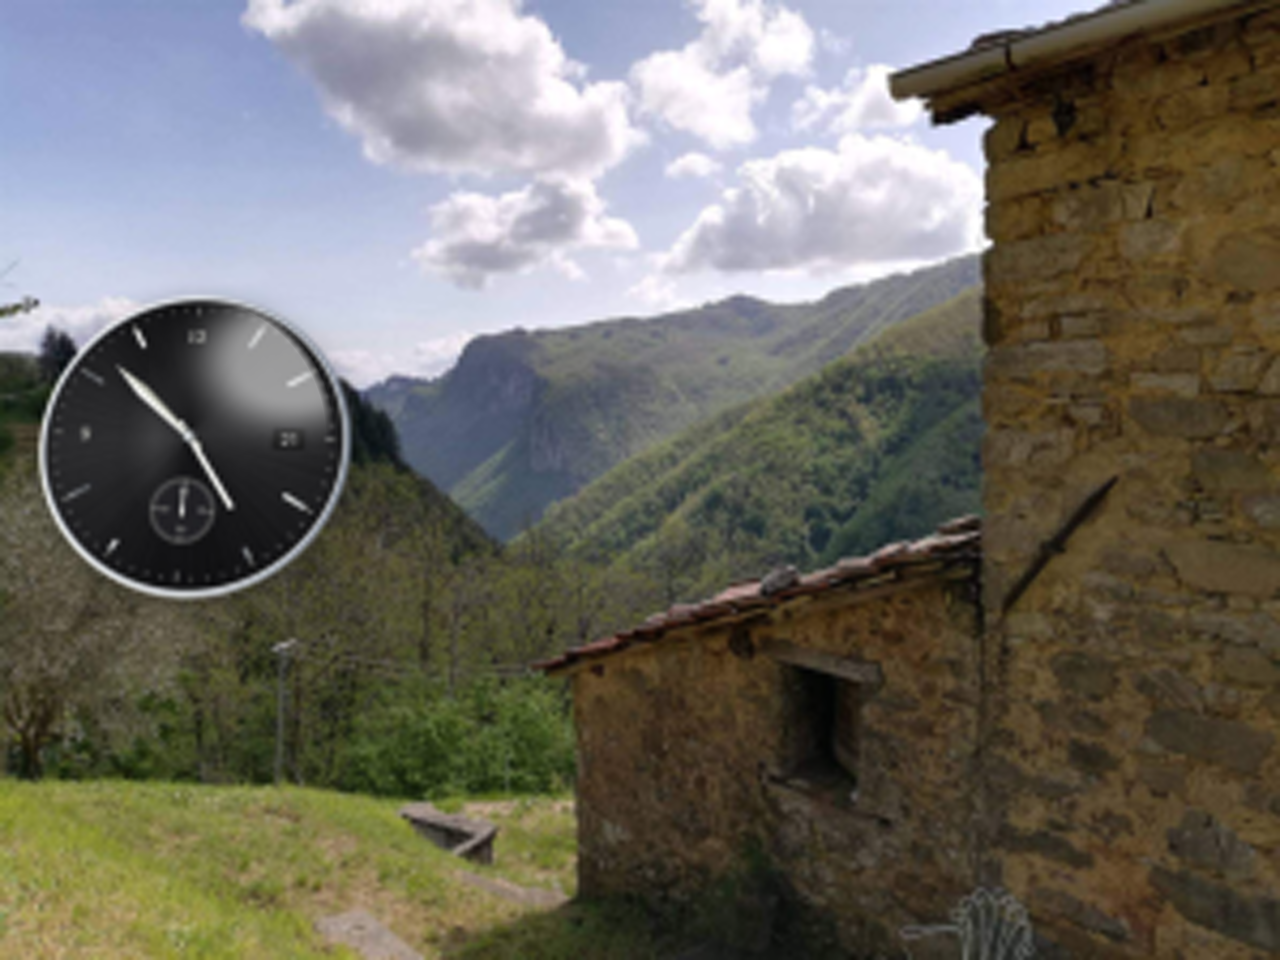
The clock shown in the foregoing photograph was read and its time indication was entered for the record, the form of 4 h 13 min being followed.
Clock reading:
4 h 52 min
